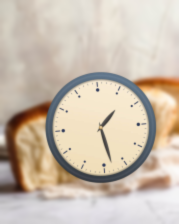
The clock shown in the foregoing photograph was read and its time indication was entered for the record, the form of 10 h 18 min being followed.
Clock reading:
1 h 28 min
